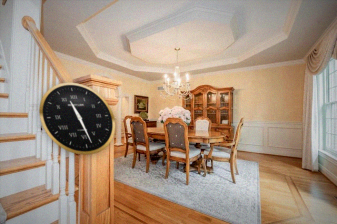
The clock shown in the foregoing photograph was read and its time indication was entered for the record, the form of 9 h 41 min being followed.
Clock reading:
11 h 28 min
